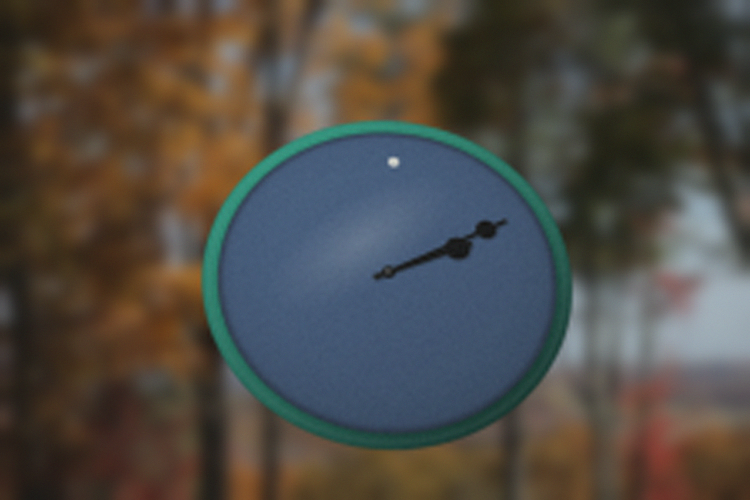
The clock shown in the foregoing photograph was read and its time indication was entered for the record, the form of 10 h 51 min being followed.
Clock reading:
2 h 10 min
